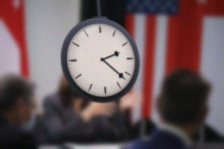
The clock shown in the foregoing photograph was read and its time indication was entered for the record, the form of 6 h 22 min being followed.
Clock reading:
2 h 22 min
